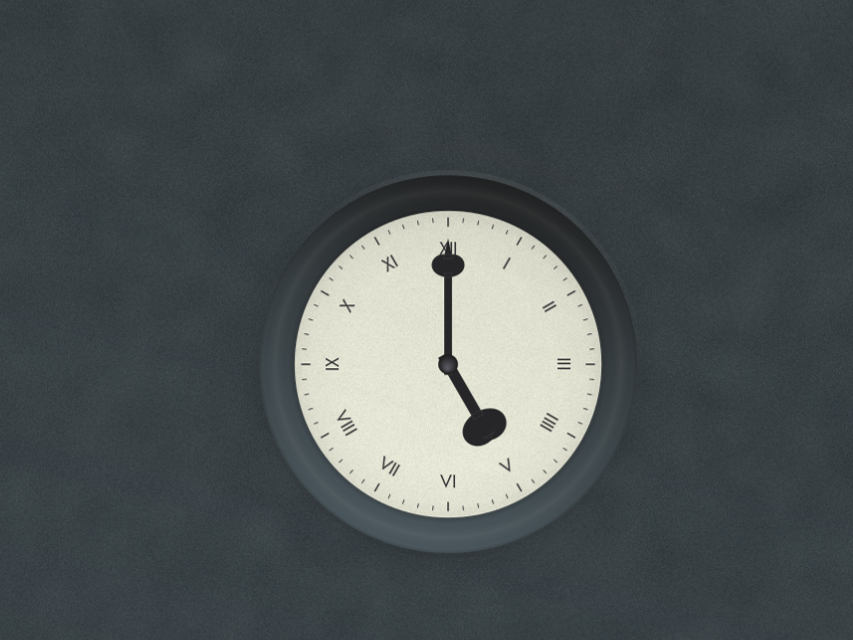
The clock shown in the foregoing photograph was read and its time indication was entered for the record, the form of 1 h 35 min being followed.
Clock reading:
5 h 00 min
